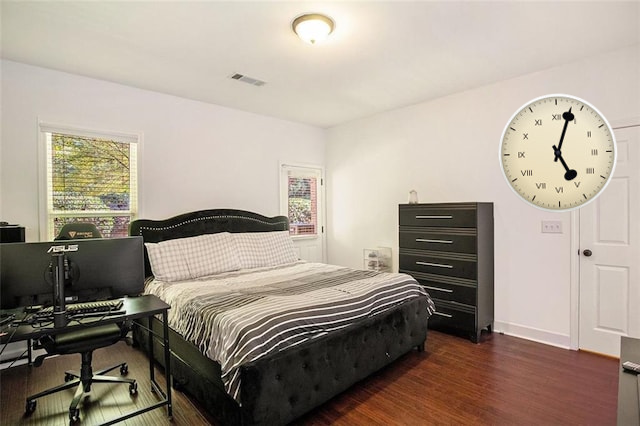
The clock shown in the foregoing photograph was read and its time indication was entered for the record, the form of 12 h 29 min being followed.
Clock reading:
5 h 03 min
